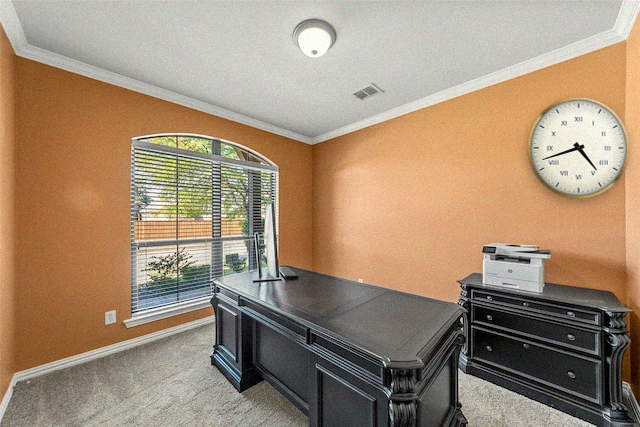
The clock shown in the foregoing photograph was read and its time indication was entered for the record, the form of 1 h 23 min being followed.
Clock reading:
4 h 42 min
